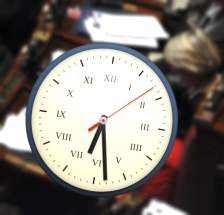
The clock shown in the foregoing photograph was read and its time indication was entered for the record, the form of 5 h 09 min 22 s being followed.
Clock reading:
6 h 28 min 08 s
